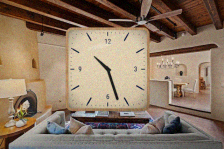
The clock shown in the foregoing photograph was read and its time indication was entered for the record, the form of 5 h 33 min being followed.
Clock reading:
10 h 27 min
